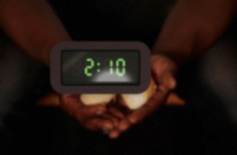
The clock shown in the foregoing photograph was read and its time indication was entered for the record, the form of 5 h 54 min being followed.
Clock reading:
2 h 10 min
